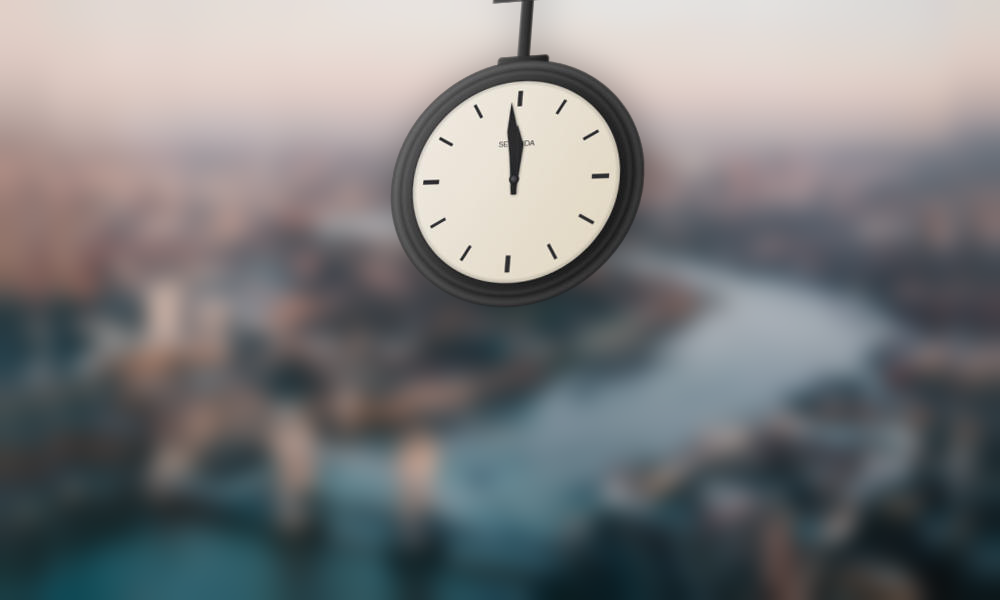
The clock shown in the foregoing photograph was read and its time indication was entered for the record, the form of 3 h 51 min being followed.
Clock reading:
11 h 59 min
